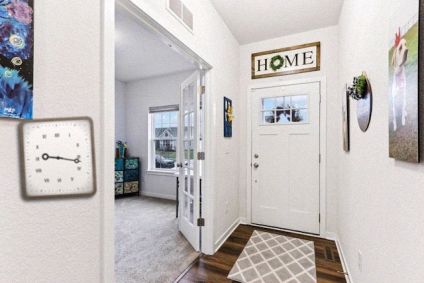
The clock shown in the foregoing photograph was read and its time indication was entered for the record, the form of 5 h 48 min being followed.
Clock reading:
9 h 17 min
